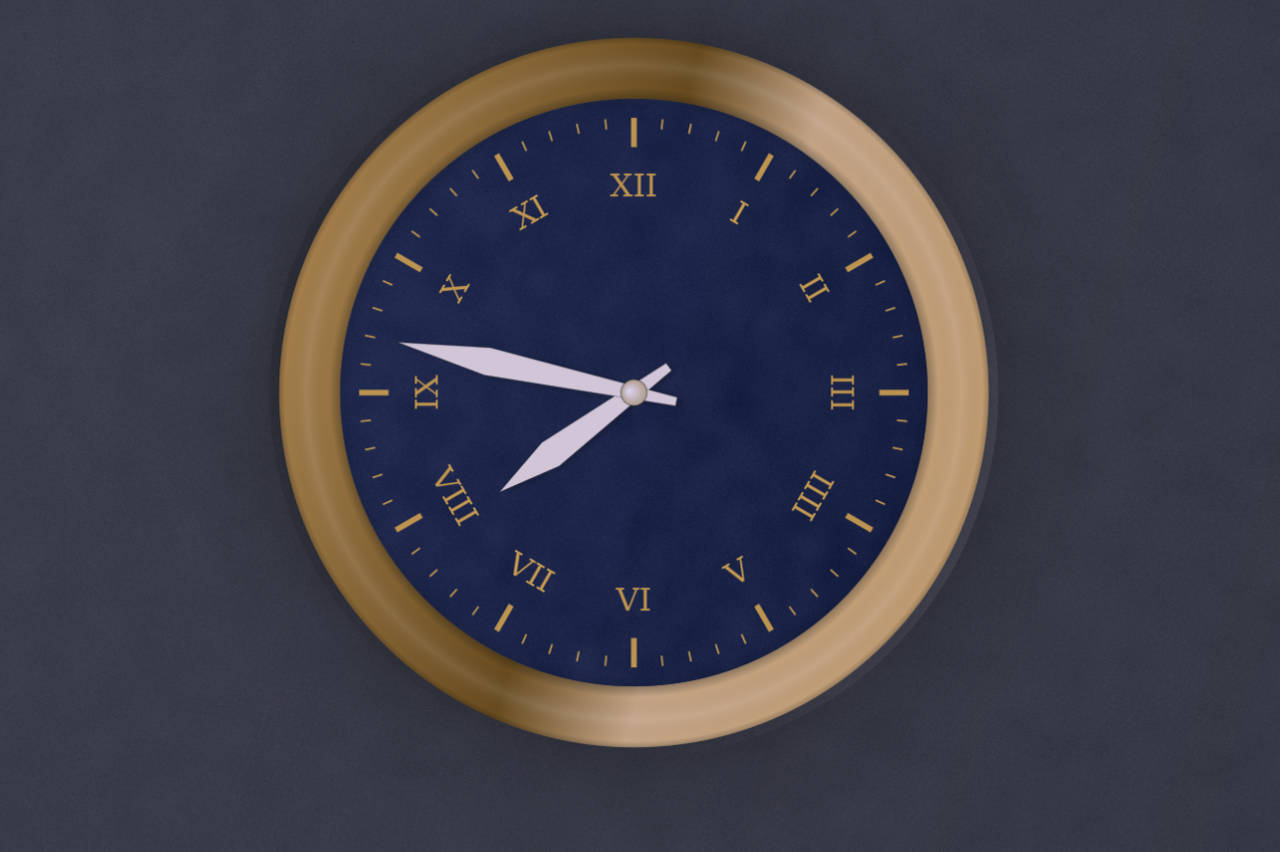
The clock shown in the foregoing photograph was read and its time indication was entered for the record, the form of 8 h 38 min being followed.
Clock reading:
7 h 47 min
